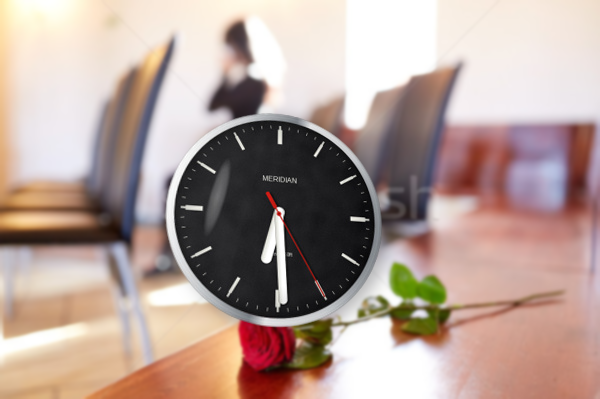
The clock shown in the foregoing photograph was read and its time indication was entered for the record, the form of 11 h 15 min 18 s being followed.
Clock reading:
6 h 29 min 25 s
